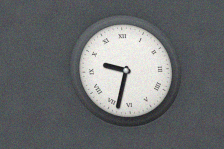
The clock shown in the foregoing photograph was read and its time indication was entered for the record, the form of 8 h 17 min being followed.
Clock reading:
9 h 33 min
